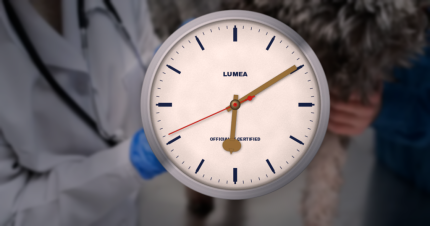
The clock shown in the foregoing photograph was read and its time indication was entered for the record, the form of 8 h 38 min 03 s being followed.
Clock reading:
6 h 09 min 41 s
